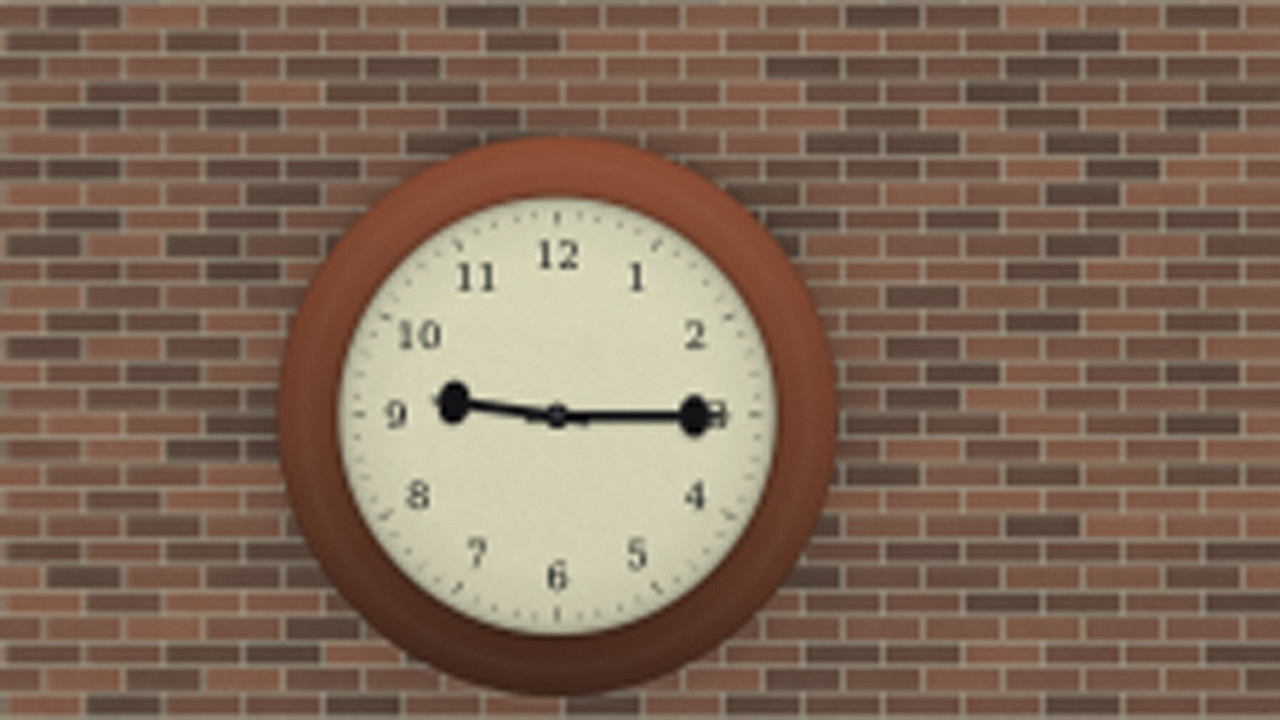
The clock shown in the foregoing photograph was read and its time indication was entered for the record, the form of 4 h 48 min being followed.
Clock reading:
9 h 15 min
